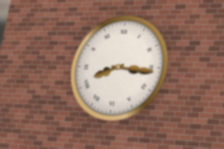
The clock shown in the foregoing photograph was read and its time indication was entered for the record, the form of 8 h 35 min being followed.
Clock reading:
8 h 16 min
